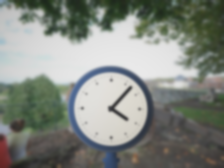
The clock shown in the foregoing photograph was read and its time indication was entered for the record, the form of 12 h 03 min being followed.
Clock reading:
4 h 07 min
